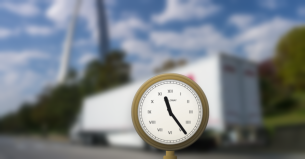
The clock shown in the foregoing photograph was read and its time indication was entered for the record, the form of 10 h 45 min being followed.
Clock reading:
11 h 24 min
